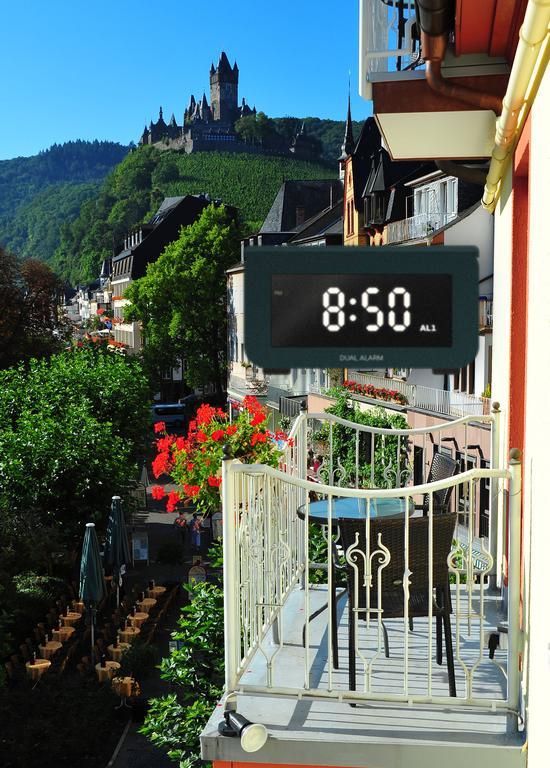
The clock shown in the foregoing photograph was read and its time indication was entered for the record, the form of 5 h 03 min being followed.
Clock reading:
8 h 50 min
